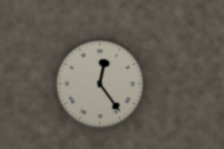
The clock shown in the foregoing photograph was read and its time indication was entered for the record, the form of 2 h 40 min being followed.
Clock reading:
12 h 24 min
